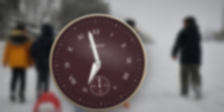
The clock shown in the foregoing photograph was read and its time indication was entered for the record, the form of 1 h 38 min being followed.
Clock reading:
6 h 58 min
